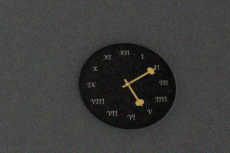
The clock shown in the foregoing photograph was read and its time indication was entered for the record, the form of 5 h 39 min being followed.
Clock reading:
5 h 10 min
